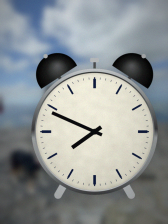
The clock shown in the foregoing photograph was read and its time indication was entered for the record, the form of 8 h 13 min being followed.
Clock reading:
7 h 49 min
